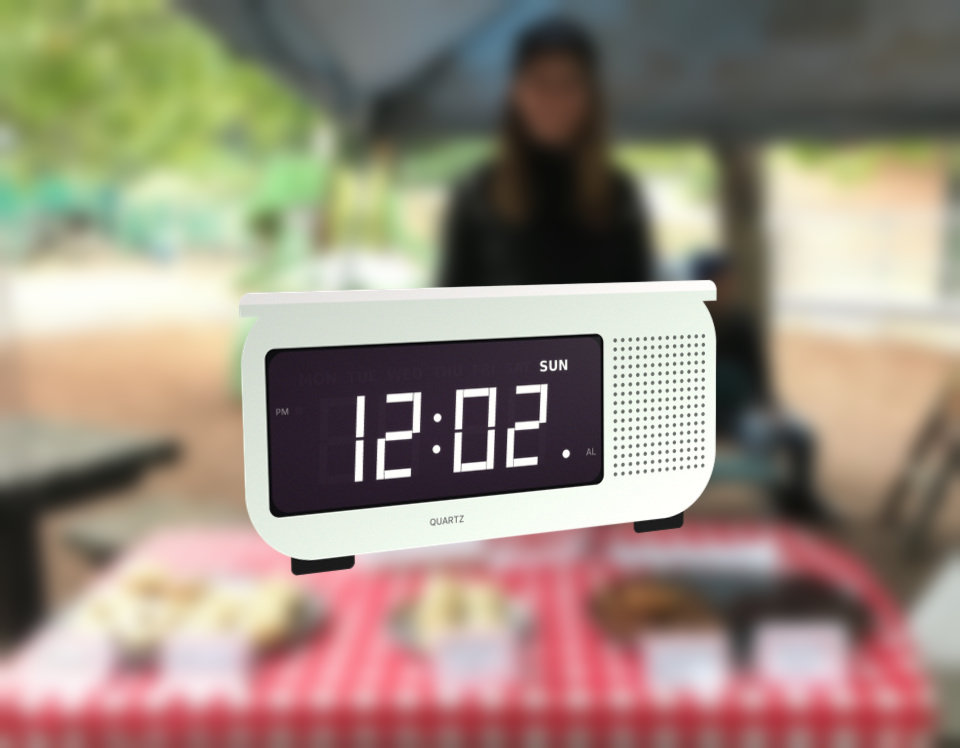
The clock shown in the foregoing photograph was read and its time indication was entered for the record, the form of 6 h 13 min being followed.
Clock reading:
12 h 02 min
